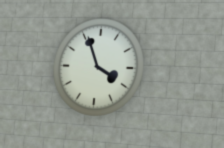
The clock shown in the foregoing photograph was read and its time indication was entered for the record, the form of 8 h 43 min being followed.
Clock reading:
3 h 56 min
